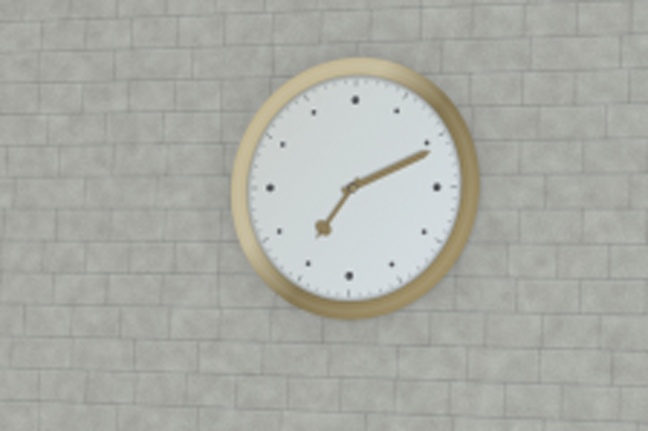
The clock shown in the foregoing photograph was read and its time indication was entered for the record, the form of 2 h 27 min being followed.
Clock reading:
7 h 11 min
